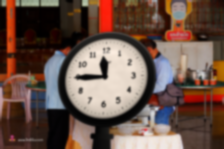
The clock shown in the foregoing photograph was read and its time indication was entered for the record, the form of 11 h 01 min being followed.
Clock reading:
11 h 45 min
